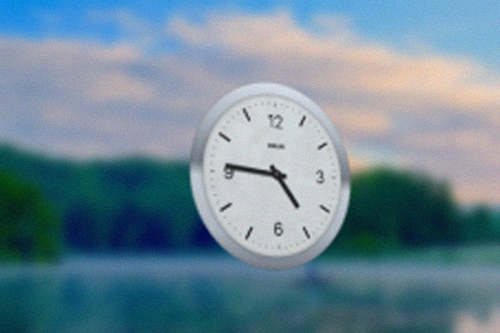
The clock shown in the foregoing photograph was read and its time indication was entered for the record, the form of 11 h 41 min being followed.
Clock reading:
4 h 46 min
